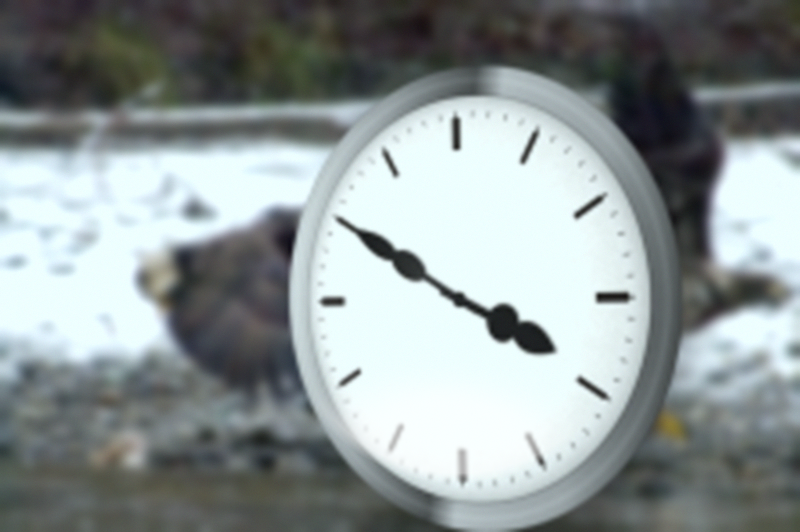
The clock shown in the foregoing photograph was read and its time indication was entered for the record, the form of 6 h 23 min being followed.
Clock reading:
3 h 50 min
